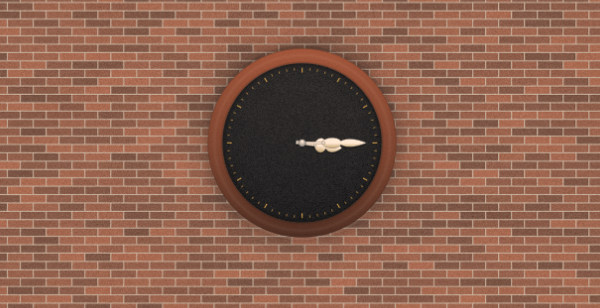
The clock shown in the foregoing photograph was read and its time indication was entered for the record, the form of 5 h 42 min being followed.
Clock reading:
3 h 15 min
